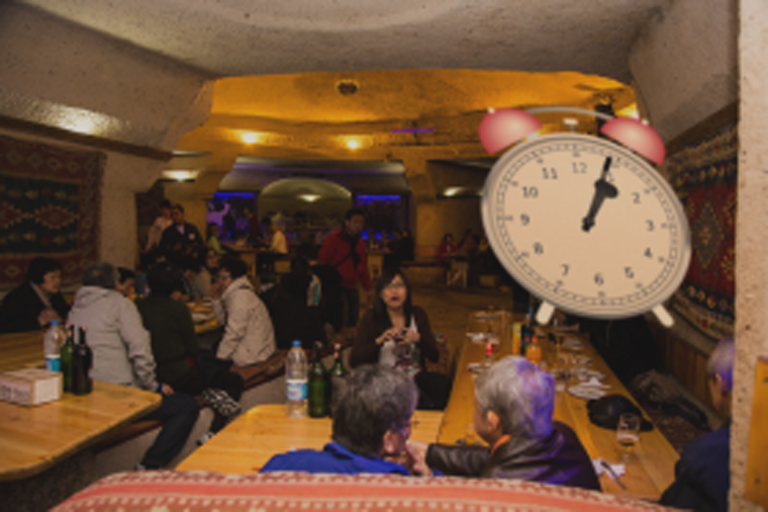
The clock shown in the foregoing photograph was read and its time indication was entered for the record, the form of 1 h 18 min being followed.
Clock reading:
1 h 04 min
